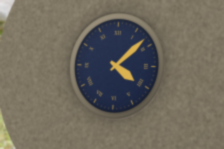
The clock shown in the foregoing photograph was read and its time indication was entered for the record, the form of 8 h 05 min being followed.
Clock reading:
4 h 08 min
